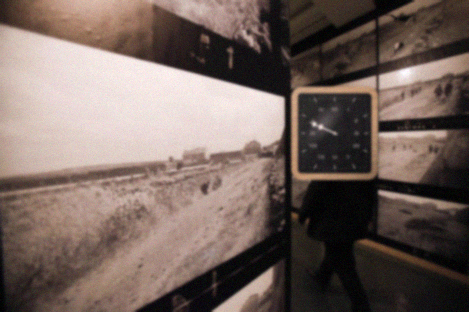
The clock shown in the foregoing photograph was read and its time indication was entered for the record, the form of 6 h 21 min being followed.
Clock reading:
9 h 49 min
